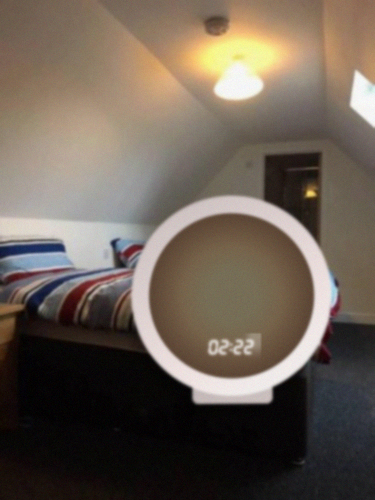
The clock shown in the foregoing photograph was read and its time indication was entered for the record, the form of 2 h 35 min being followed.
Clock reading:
2 h 22 min
